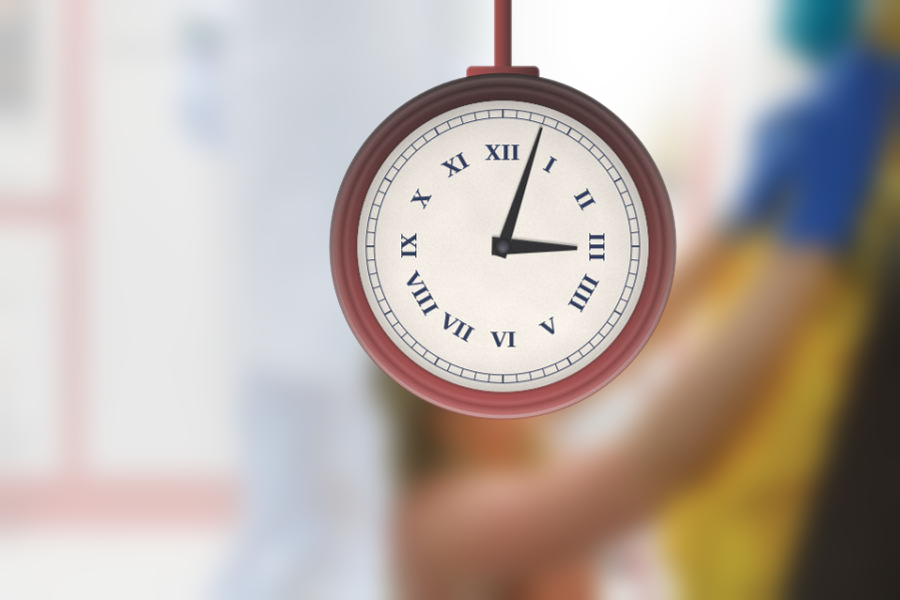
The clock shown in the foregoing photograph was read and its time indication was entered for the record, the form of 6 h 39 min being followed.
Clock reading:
3 h 03 min
